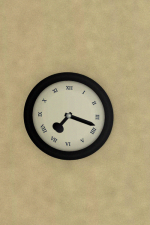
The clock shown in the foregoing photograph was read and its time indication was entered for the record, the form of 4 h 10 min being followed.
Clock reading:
7 h 18 min
